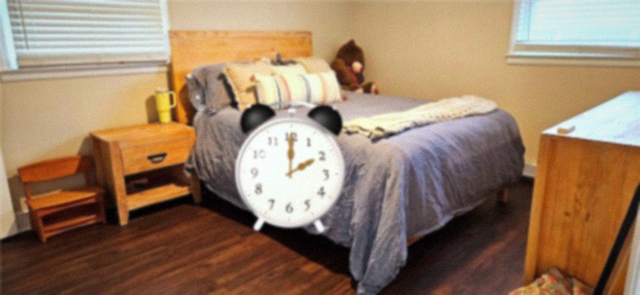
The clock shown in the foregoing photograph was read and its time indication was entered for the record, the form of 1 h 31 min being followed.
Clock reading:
2 h 00 min
